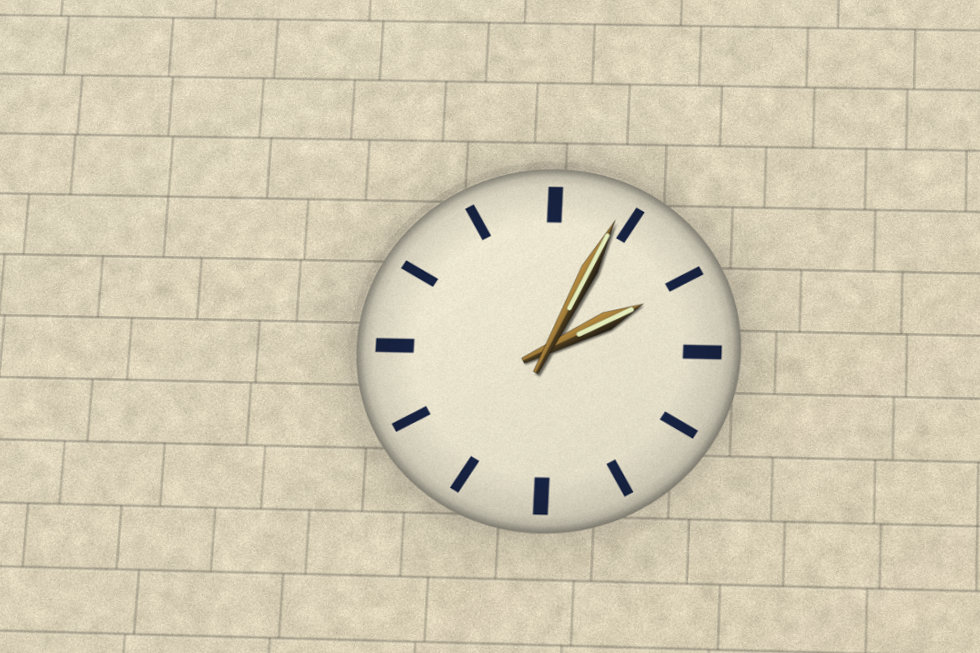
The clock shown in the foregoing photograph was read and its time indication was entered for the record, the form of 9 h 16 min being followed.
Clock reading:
2 h 04 min
